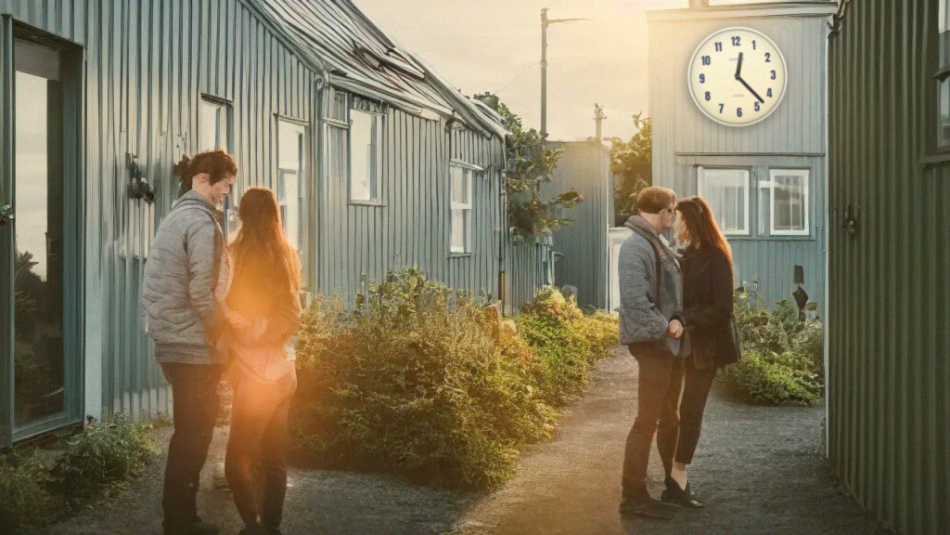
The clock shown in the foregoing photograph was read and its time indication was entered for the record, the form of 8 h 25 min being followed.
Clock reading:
12 h 23 min
